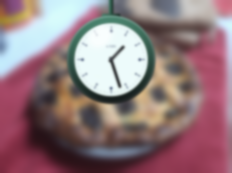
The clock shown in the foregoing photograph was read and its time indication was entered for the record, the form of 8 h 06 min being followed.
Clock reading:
1 h 27 min
